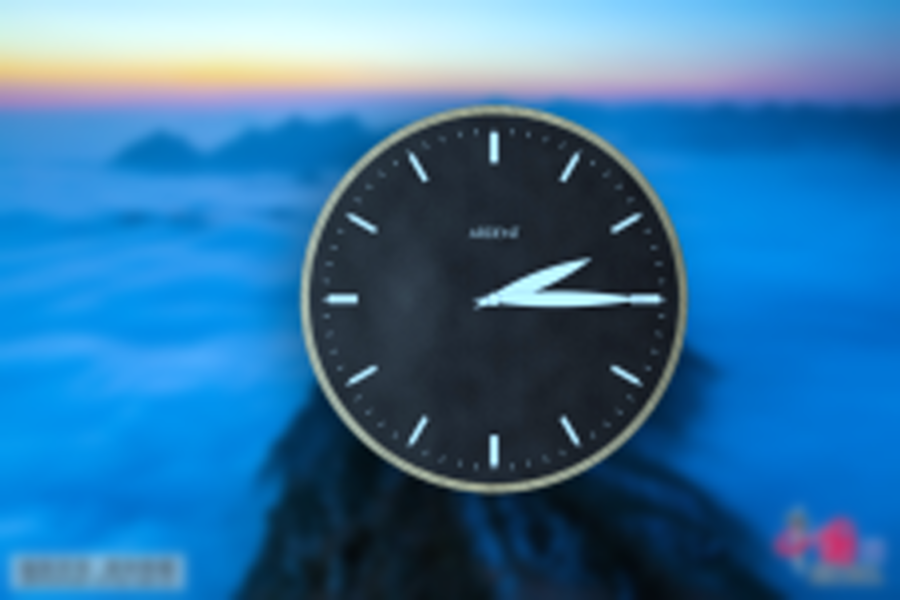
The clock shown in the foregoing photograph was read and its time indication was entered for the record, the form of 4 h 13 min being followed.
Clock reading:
2 h 15 min
